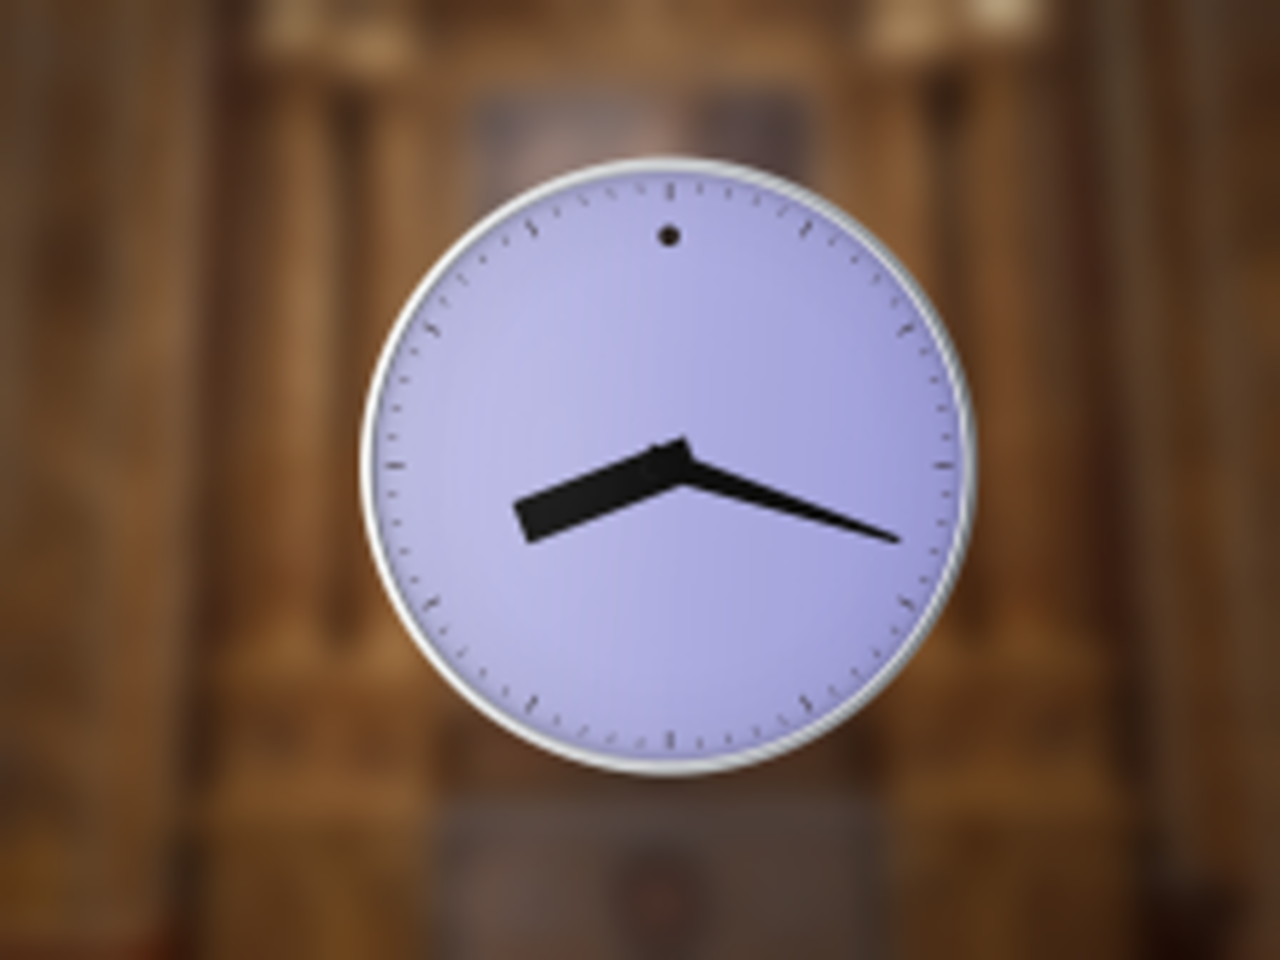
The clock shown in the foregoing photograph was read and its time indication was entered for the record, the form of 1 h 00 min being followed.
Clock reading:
8 h 18 min
